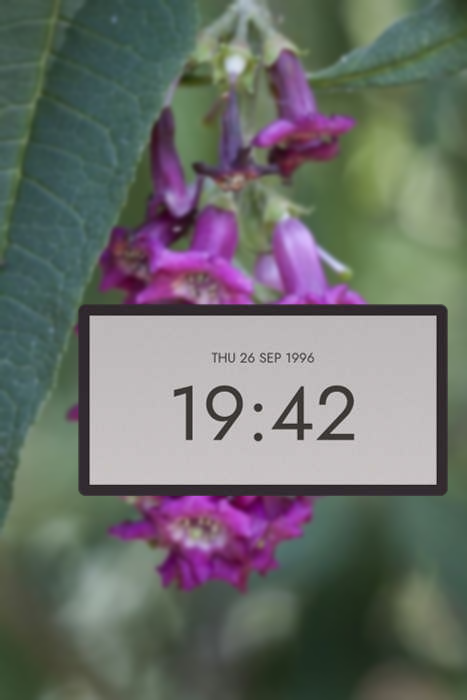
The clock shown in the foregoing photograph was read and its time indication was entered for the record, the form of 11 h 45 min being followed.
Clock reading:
19 h 42 min
